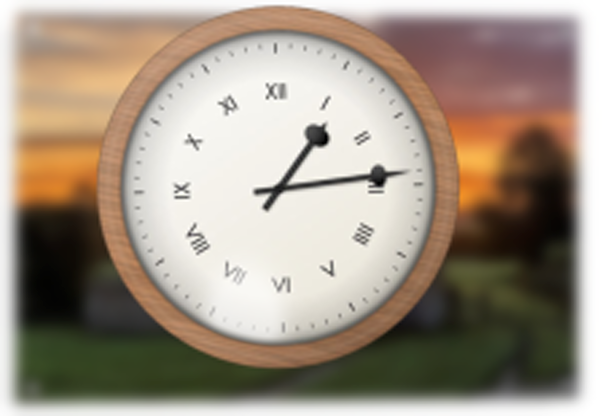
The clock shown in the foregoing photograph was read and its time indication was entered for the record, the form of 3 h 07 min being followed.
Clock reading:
1 h 14 min
